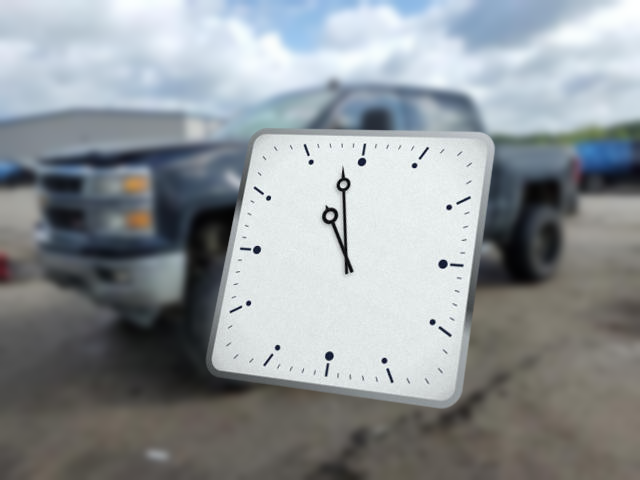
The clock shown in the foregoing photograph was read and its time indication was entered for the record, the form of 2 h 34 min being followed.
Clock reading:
10 h 58 min
